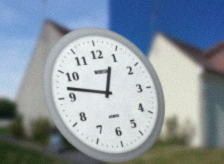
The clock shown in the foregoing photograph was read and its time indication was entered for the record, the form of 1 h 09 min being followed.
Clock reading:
12 h 47 min
